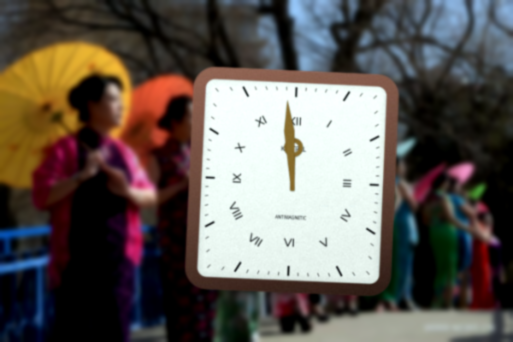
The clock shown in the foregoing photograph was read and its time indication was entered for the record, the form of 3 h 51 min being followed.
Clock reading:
11 h 59 min
